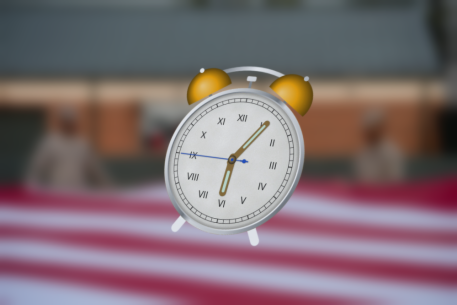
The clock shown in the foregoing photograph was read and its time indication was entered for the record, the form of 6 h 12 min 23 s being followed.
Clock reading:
6 h 05 min 45 s
